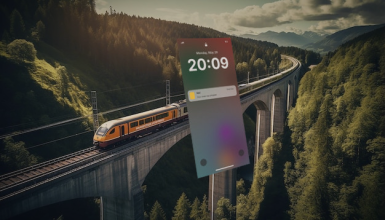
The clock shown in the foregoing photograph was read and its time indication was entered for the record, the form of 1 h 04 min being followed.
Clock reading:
20 h 09 min
